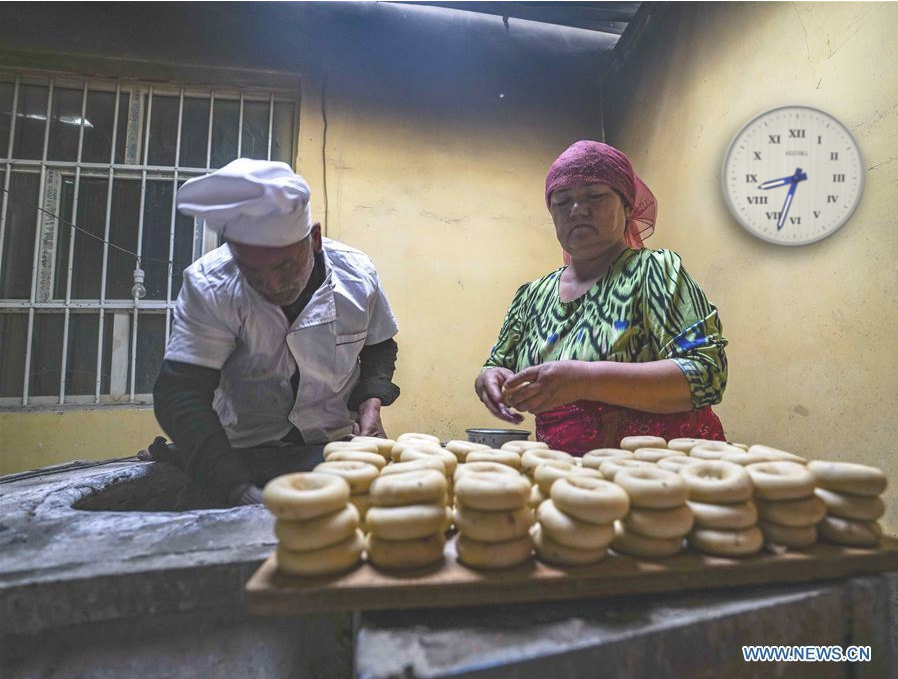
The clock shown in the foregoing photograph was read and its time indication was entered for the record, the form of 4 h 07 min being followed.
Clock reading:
8 h 33 min
